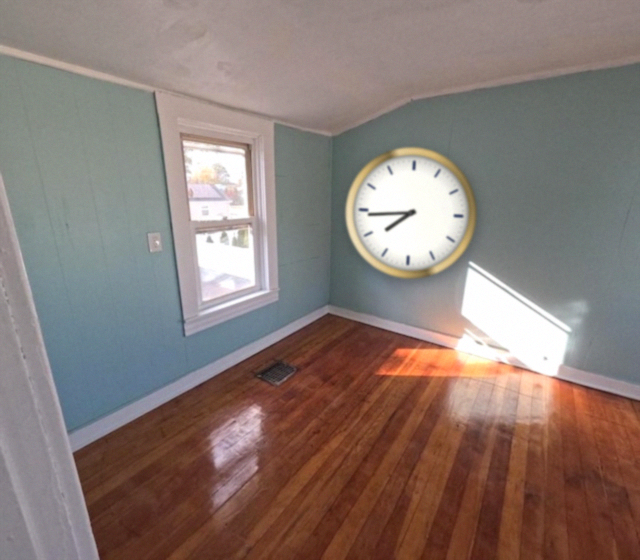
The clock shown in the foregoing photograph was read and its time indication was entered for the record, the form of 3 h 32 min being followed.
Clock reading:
7 h 44 min
